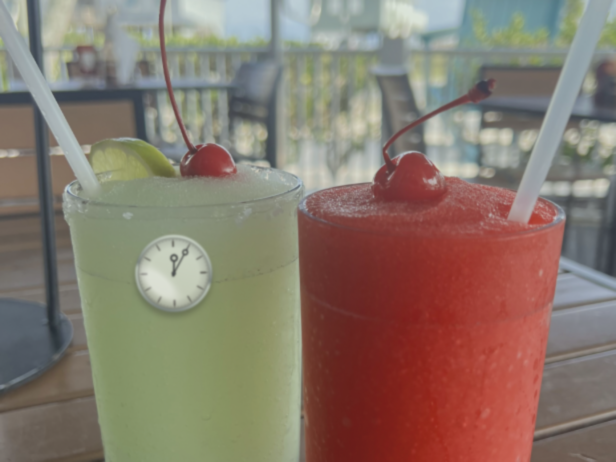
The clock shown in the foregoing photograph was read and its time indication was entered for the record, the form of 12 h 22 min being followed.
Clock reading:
12 h 05 min
